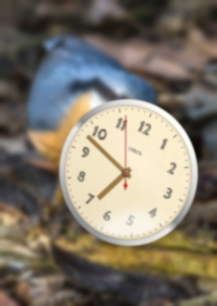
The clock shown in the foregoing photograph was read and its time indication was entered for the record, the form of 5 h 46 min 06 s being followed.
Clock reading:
6 h 47 min 56 s
